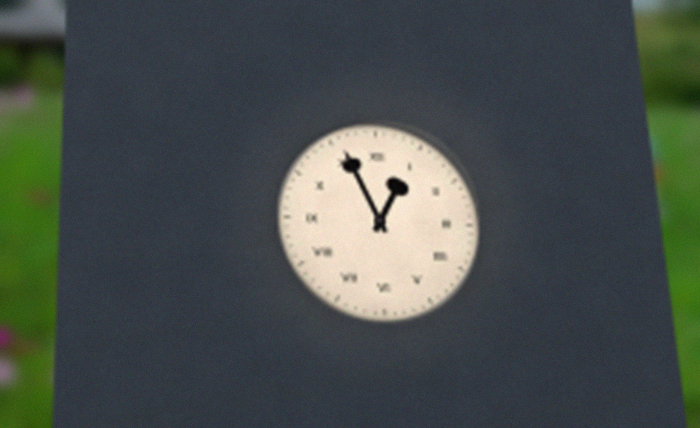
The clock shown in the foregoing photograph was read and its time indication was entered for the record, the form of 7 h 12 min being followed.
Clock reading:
12 h 56 min
